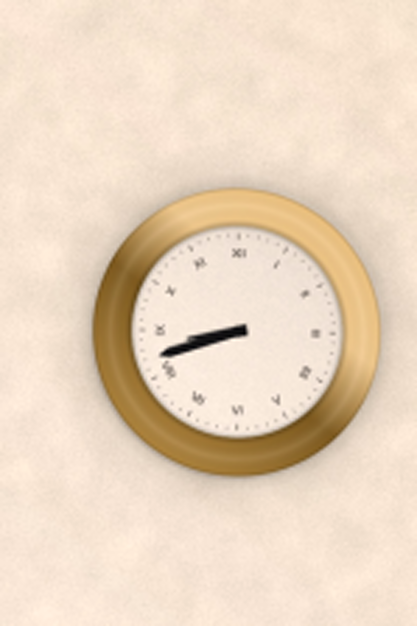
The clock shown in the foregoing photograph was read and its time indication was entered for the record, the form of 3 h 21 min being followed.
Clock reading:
8 h 42 min
